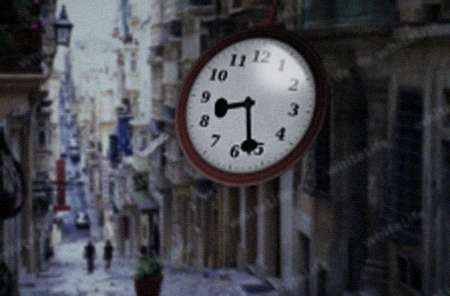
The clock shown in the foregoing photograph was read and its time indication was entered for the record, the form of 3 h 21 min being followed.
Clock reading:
8 h 27 min
